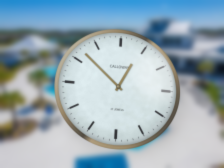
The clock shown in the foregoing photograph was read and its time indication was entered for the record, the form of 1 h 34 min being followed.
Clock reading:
12 h 52 min
